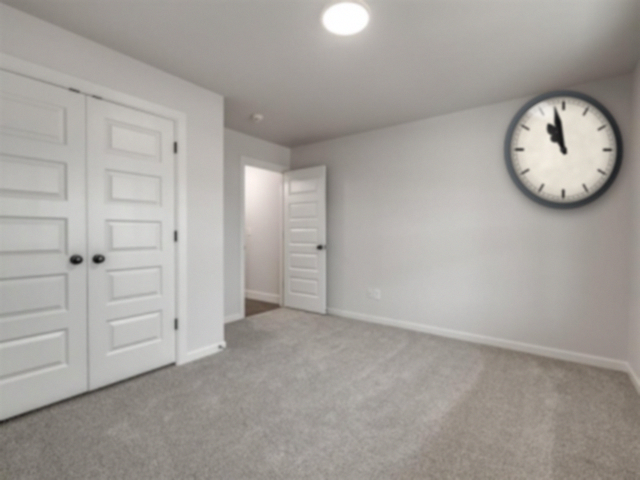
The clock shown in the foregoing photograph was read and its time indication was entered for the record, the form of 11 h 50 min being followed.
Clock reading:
10 h 58 min
